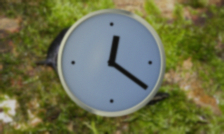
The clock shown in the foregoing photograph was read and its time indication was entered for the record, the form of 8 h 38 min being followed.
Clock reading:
12 h 21 min
